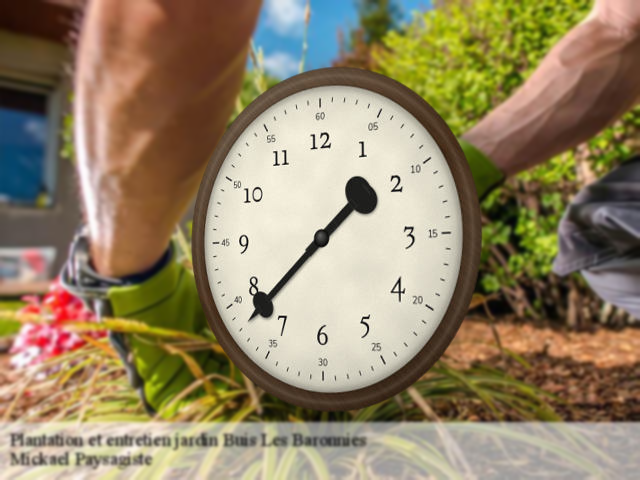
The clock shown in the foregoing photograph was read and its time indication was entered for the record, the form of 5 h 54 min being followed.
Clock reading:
1 h 38 min
